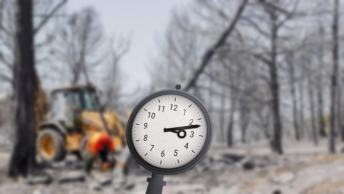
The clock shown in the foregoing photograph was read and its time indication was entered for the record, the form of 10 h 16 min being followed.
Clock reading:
3 h 12 min
